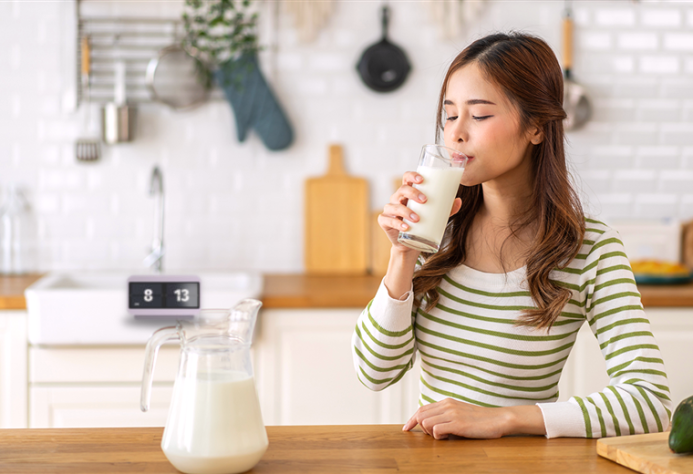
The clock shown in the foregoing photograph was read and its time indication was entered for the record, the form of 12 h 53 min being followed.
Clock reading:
8 h 13 min
